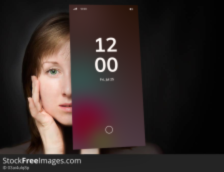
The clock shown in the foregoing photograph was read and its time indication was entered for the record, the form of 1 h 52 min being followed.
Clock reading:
12 h 00 min
